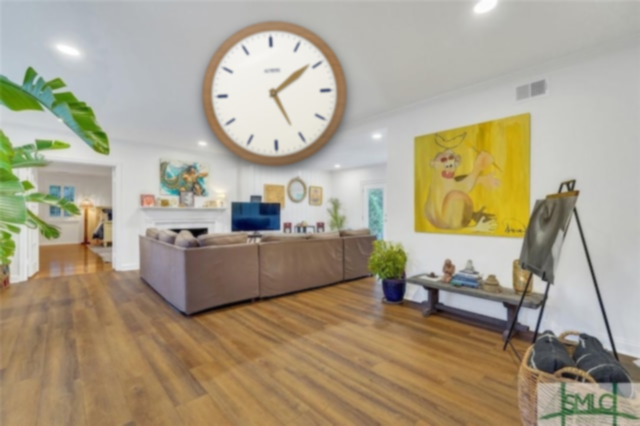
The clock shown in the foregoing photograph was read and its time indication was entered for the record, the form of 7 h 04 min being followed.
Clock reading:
5 h 09 min
